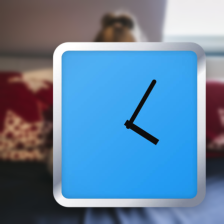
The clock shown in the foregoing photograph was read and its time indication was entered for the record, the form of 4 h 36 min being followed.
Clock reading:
4 h 05 min
